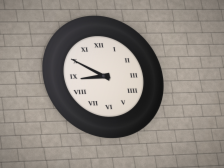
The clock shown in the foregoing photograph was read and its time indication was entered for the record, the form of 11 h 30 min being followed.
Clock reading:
8 h 50 min
